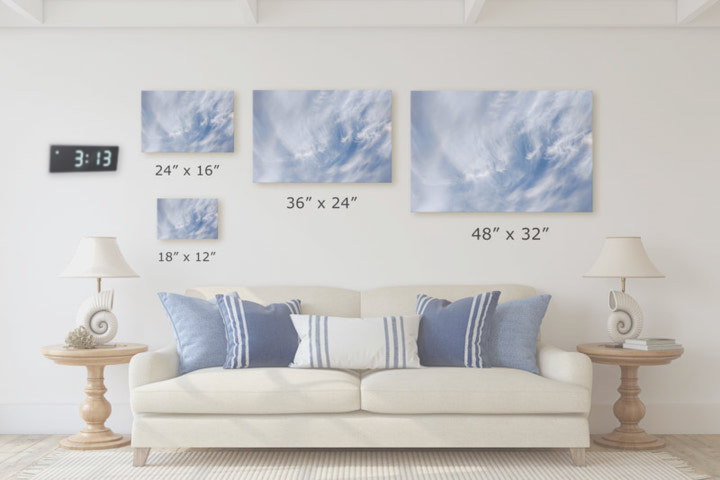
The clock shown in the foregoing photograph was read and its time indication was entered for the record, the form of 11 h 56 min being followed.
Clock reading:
3 h 13 min
